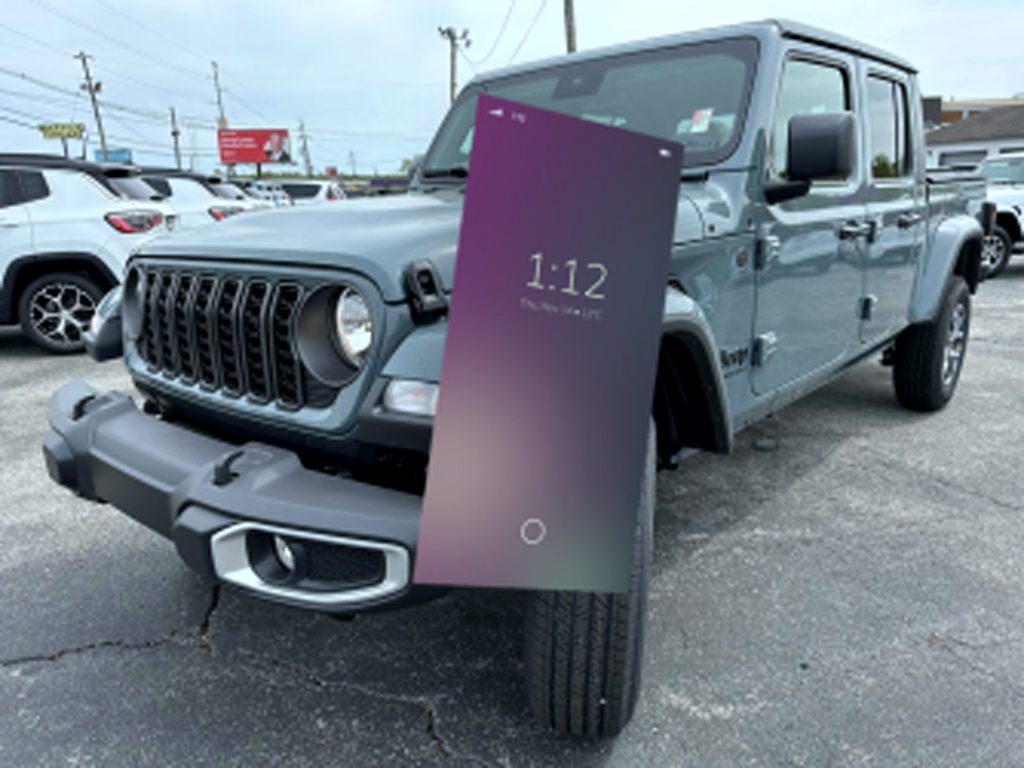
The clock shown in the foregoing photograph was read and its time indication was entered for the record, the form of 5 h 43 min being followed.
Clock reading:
1 h 12 min
